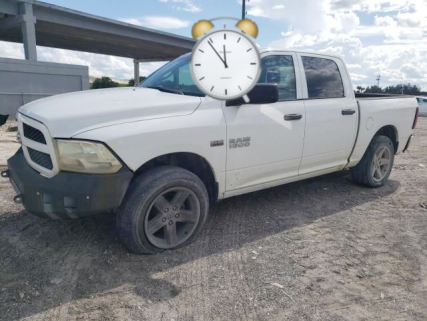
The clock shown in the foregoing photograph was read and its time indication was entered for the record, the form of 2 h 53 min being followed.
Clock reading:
11 h 54 min
